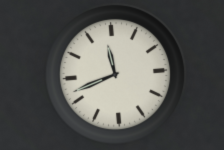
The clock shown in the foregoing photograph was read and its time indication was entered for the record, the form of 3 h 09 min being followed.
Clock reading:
11 h 42 min
